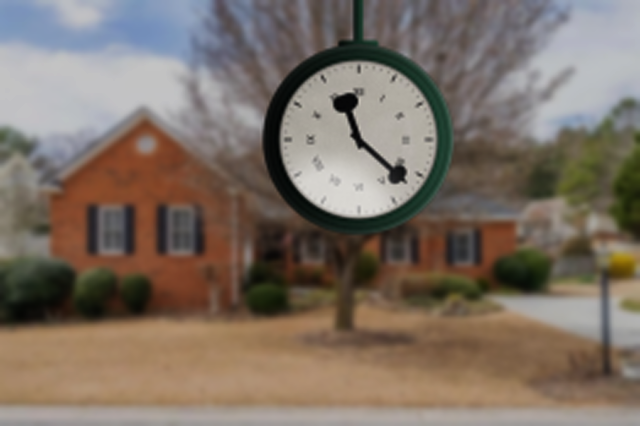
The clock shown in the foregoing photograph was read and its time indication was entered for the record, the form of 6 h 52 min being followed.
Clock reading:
11 h 22 min
